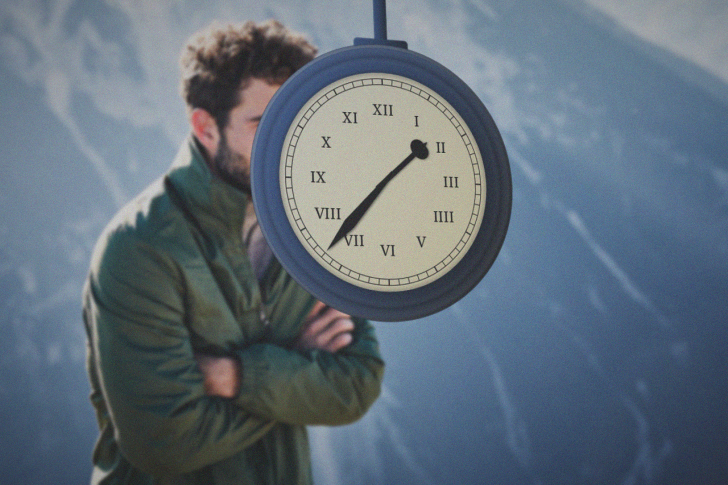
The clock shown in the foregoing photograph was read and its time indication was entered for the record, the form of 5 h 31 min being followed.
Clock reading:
1 h 37 min
